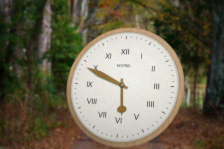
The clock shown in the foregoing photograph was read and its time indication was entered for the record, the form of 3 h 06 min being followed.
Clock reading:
5 h 49 min
